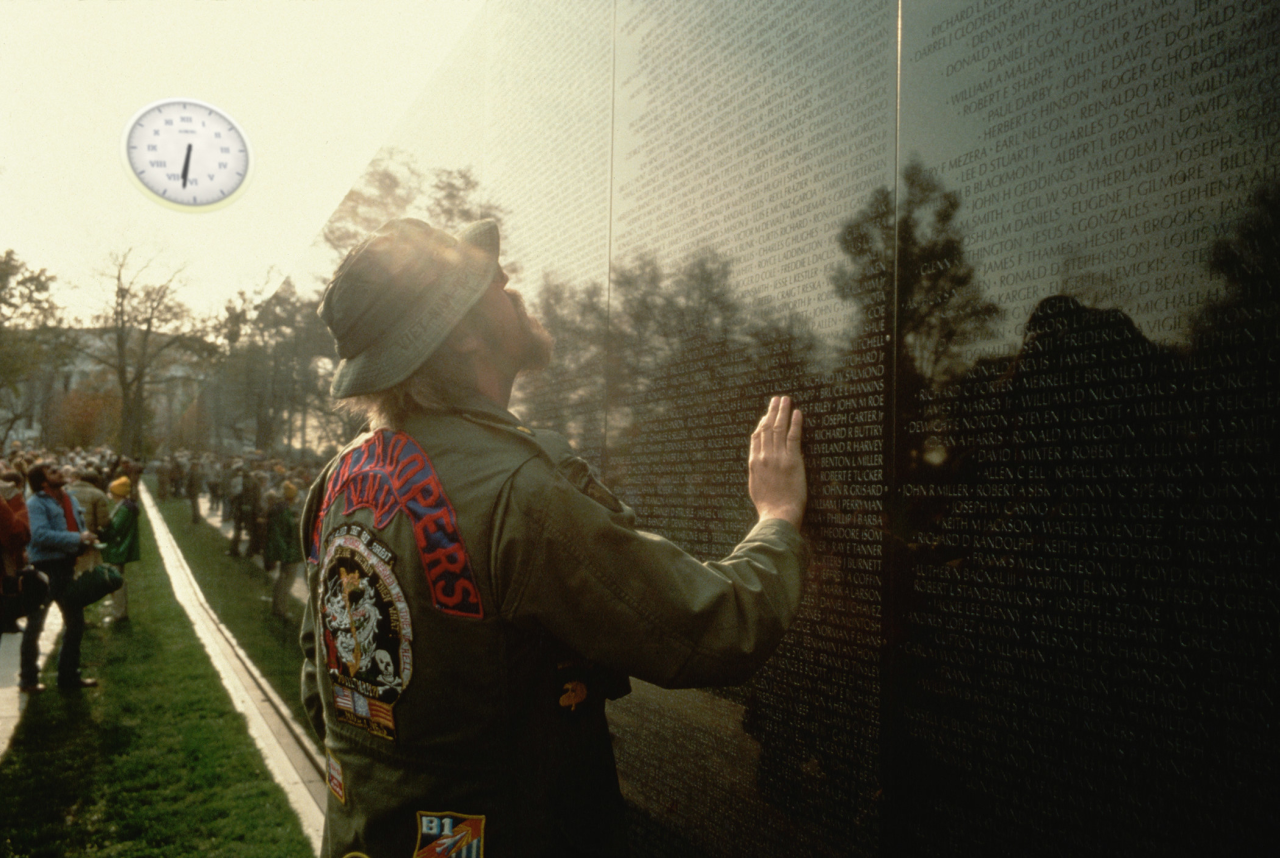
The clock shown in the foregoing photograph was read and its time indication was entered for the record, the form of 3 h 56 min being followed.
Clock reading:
6 h 32 min
